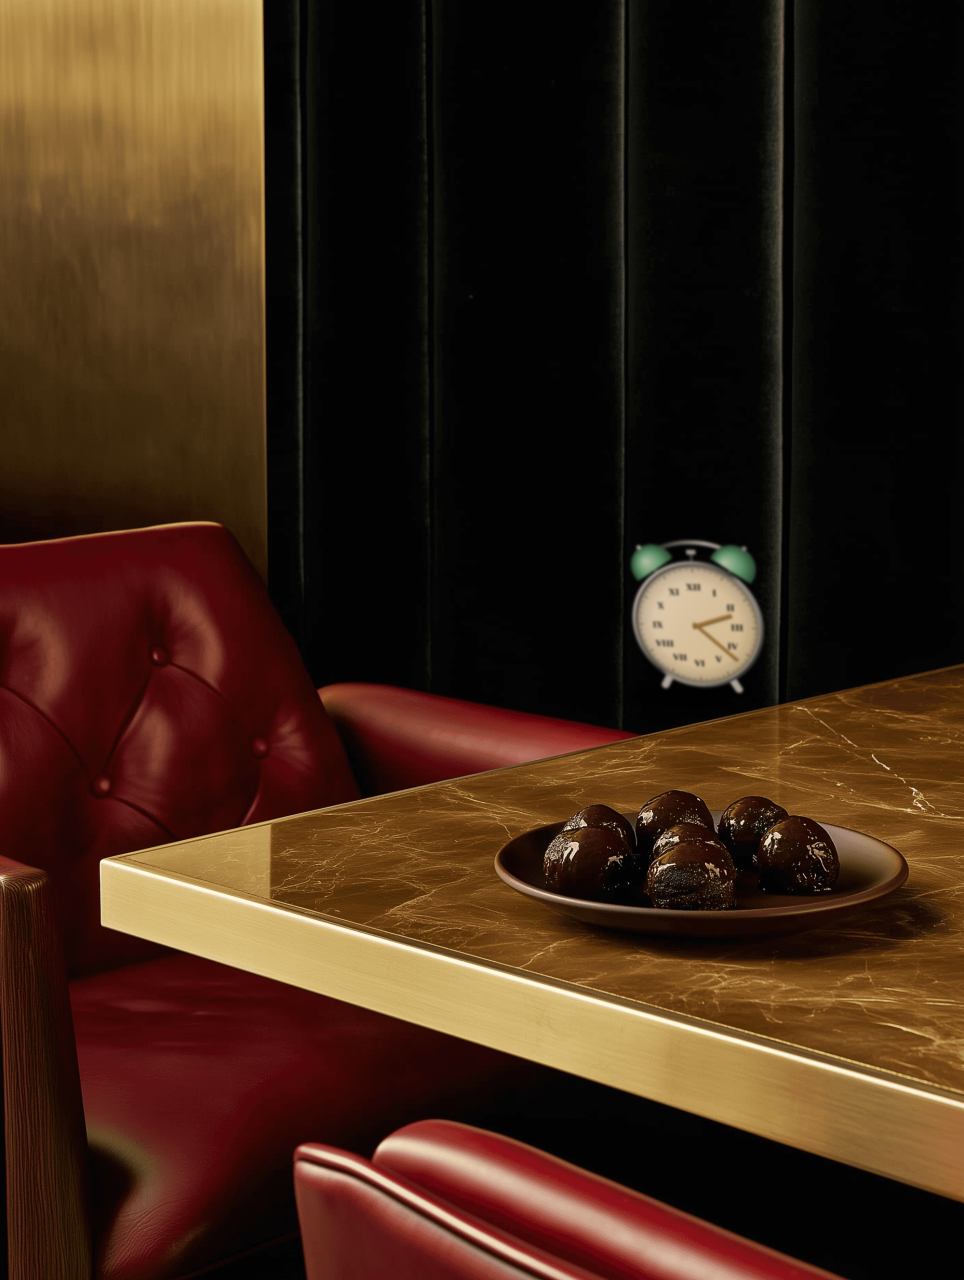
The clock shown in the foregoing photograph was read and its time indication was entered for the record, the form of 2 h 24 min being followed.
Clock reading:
2 h 22 min
